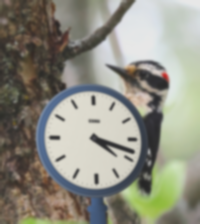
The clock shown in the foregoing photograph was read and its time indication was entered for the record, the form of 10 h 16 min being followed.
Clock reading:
4 h 18 min
